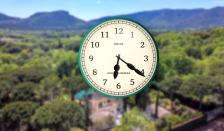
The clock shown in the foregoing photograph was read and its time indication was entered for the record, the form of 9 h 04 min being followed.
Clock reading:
6 h 21 min
